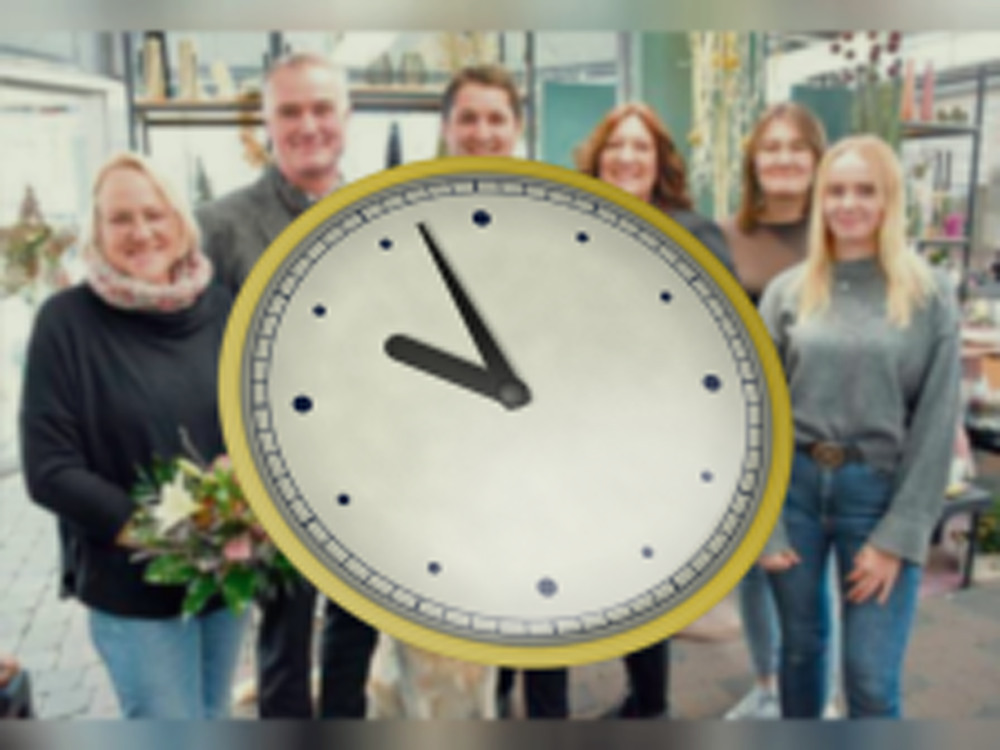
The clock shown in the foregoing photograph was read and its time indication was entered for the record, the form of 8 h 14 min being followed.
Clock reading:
9 h 57 min
